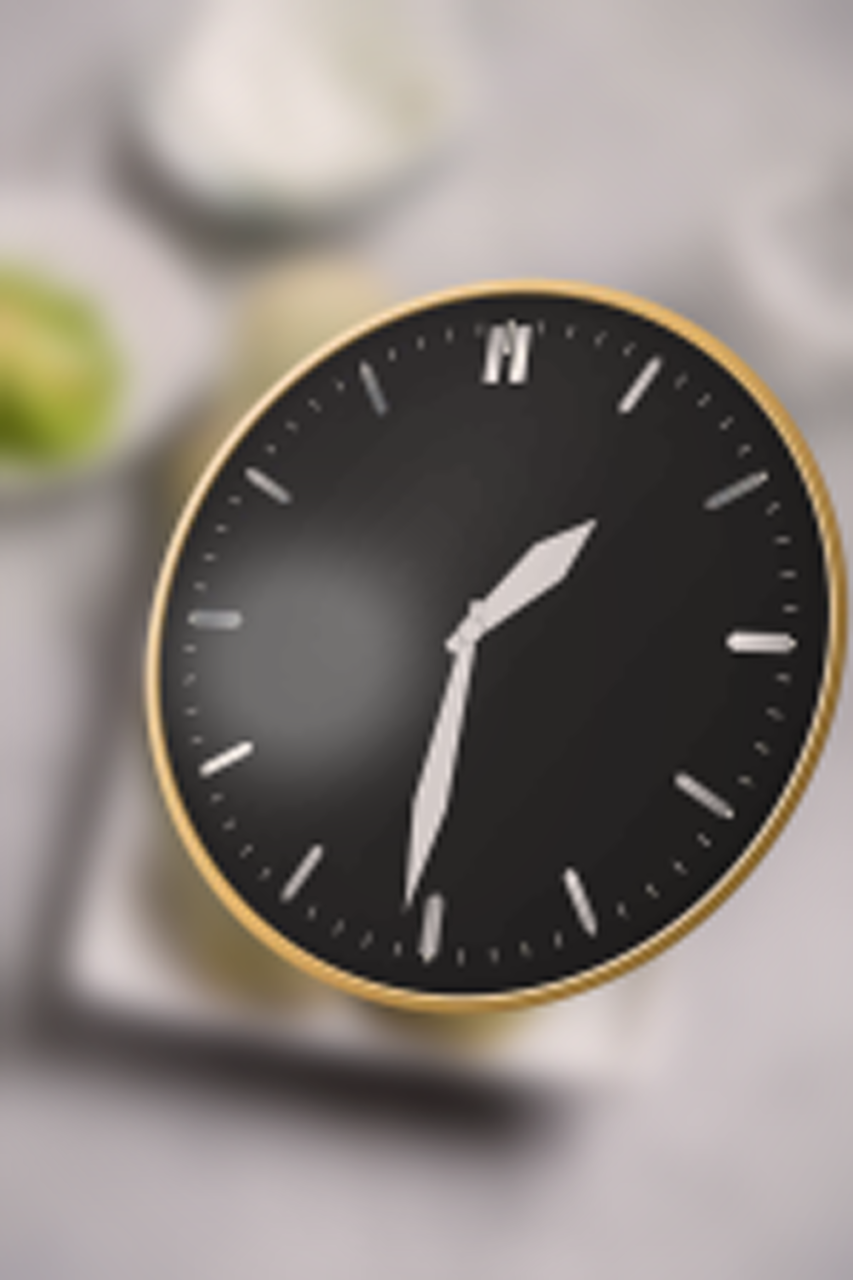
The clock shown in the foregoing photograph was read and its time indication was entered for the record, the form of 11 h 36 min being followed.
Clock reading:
1 h 31 min
